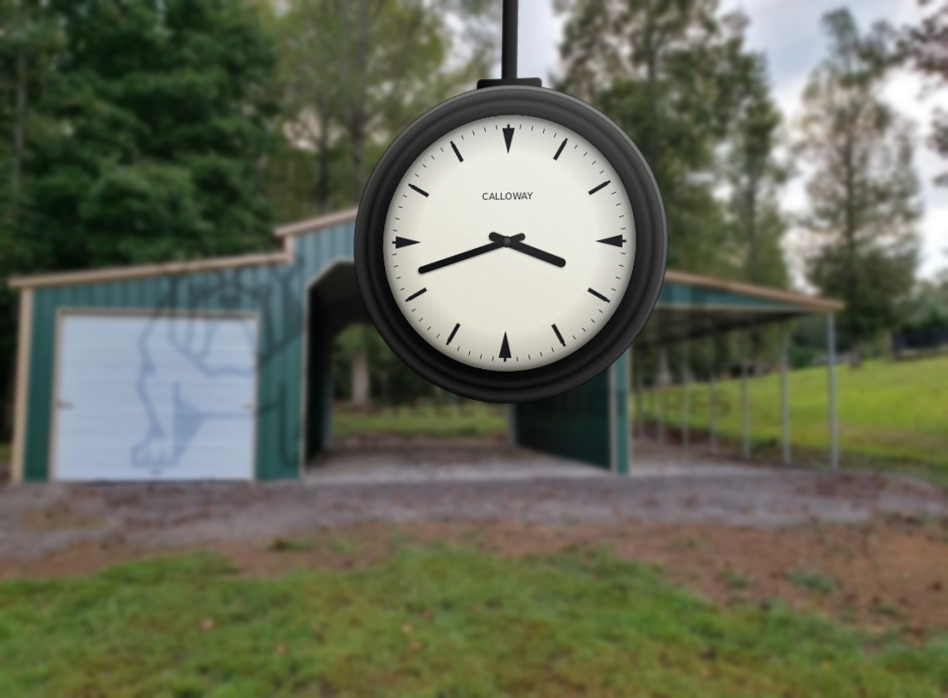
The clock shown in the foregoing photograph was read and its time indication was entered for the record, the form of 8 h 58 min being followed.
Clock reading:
3 h 42 min
